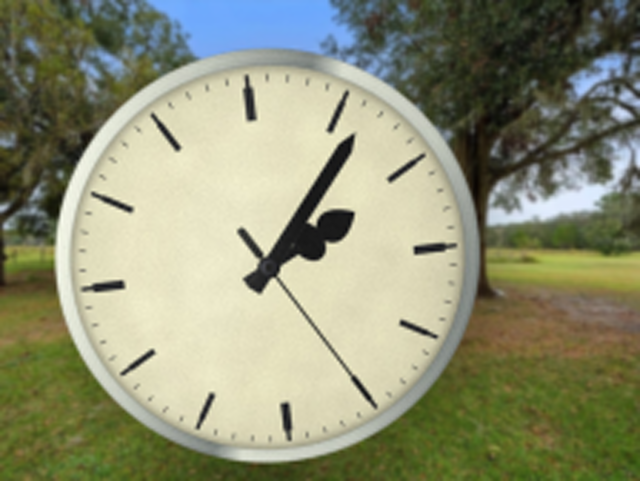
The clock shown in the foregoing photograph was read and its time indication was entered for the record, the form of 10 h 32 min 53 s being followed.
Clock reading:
2 h 06 min 25 s
